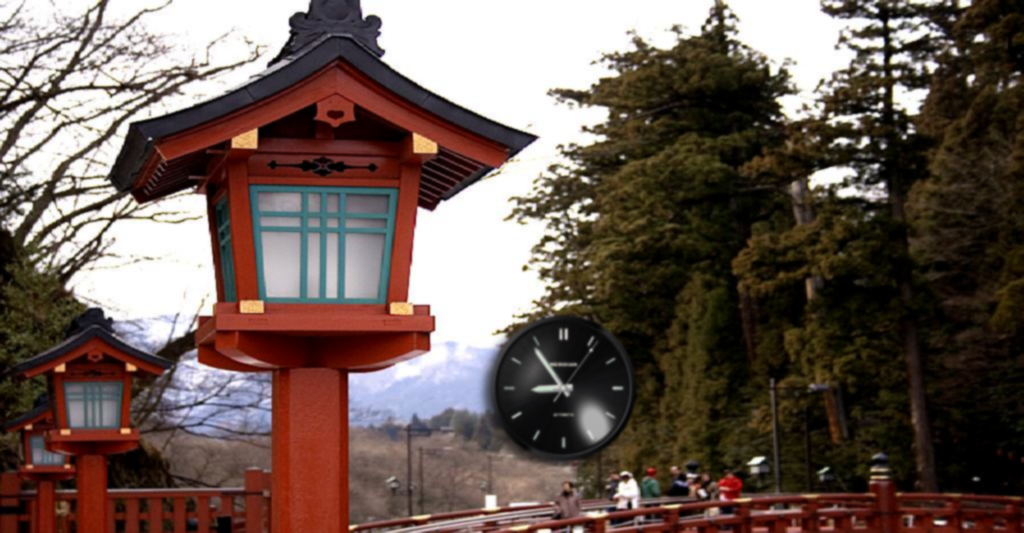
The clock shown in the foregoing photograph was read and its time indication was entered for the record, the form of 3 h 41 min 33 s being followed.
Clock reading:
8 h 54 min 06 s
